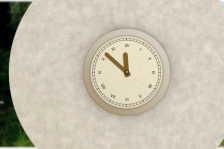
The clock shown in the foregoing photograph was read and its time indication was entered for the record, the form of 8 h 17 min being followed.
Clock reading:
11 h 52 min
